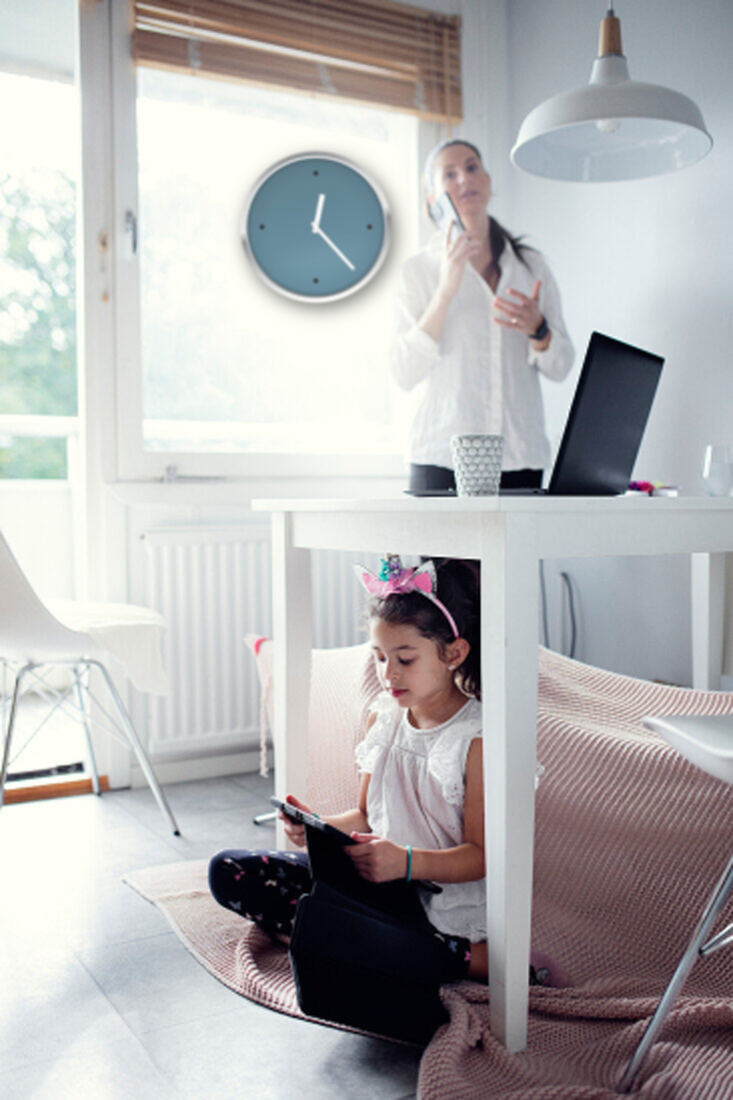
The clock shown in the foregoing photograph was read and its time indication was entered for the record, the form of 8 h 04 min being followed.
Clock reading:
12 h 23 min
